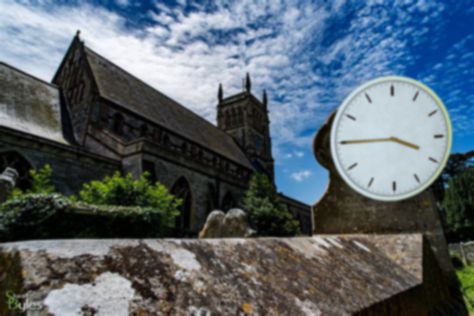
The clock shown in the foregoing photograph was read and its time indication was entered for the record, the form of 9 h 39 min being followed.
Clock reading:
3 h 45 min
